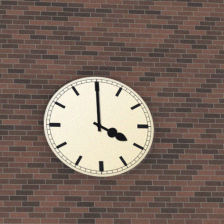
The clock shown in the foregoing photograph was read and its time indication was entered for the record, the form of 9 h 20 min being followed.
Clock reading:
4 h 00 min
